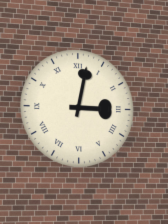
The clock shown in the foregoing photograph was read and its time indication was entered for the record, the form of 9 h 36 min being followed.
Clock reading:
3 h 02 min
